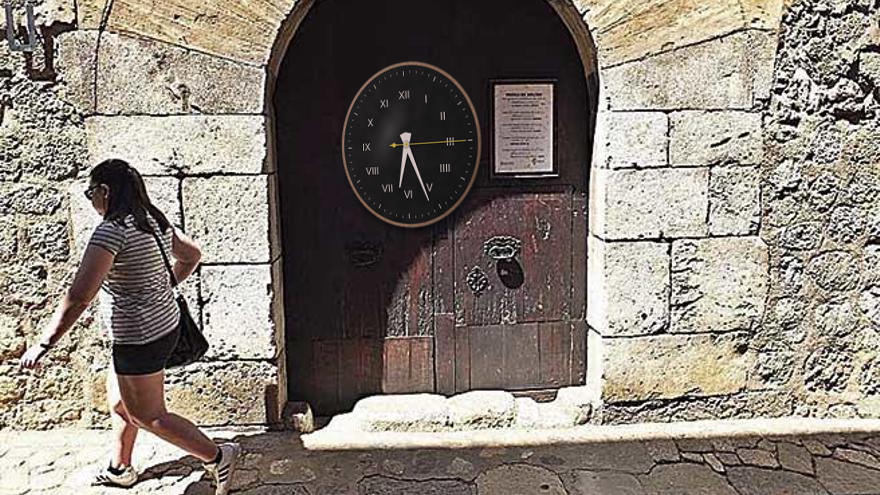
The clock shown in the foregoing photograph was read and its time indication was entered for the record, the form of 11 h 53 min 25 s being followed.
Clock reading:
6 h 26 min 15 s
